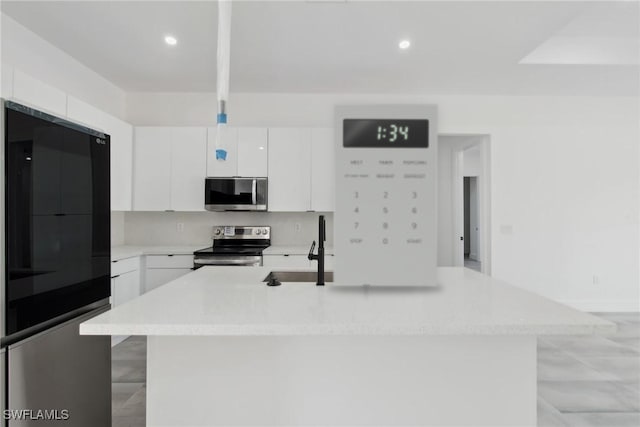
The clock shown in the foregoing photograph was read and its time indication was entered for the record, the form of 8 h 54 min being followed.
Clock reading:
1 h 34 min
